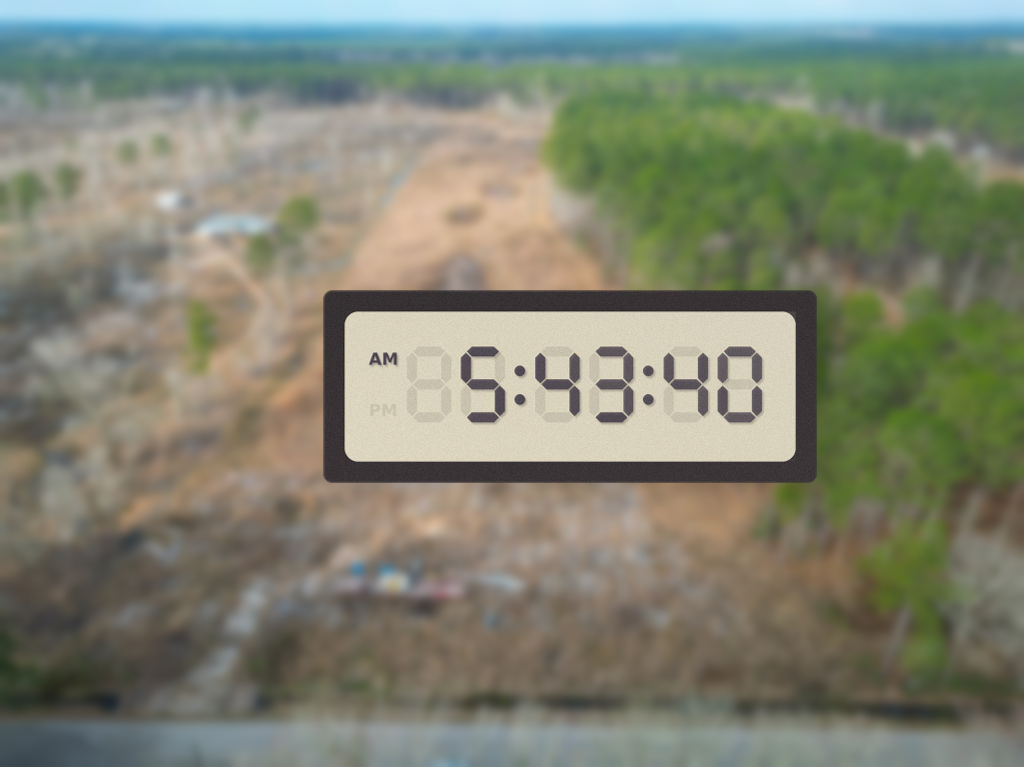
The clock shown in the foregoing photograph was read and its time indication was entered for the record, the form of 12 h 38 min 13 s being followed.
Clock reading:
5 h 43 min 40 s
